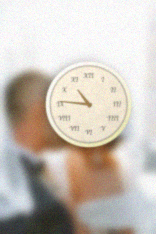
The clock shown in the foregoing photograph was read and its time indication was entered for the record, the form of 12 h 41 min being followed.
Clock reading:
10 h 46 min
